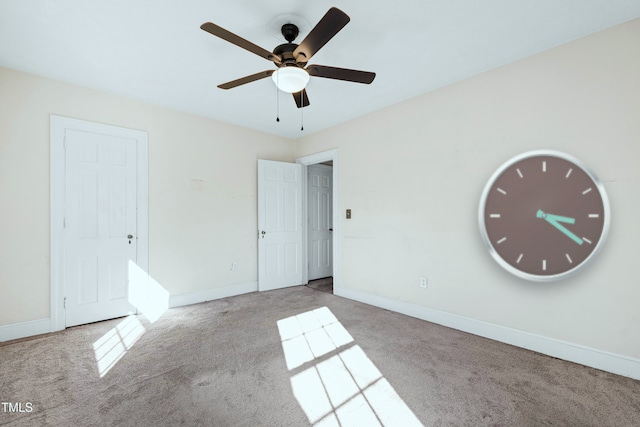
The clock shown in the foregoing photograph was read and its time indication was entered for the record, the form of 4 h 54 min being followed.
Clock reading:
3 h 21 min
